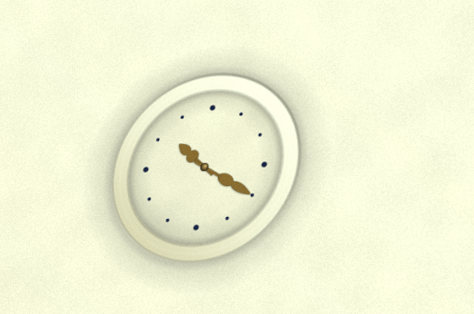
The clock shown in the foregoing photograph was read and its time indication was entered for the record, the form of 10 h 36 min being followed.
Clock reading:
10 h 20 min
